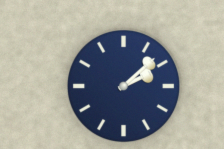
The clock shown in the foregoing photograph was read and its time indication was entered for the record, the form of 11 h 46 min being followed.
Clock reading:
2 h 08 min
